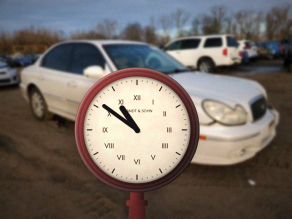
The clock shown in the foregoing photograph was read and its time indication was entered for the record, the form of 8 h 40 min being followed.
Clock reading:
10 h 51 min
